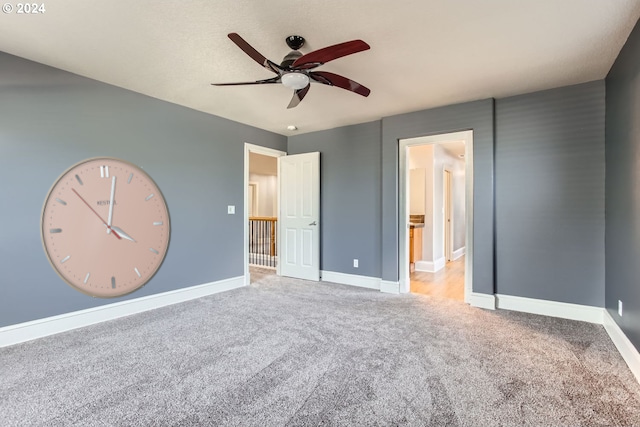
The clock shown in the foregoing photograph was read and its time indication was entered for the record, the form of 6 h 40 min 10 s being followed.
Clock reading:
4 h 01 min 53 s
